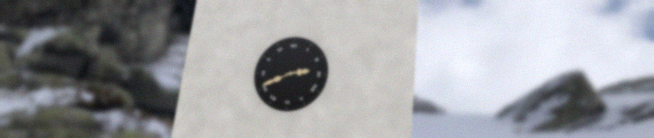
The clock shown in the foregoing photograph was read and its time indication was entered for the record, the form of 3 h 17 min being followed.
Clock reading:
2 h 41 min
